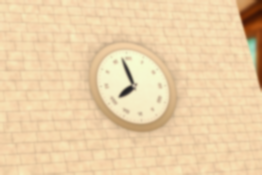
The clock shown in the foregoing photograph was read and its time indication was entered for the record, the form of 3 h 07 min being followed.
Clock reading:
7 h 58 min
